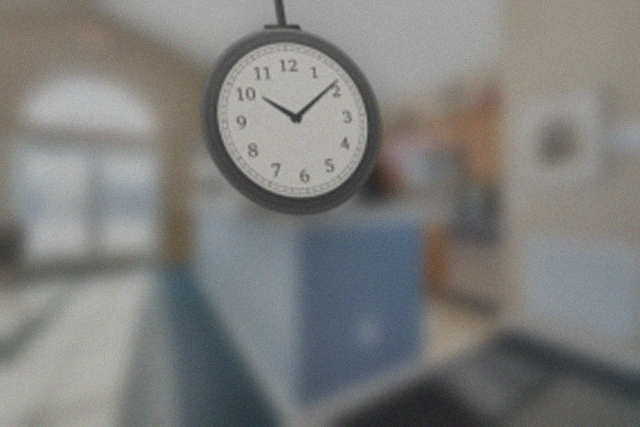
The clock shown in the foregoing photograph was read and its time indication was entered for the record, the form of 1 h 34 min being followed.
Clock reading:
10 h 09 min
